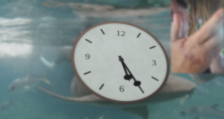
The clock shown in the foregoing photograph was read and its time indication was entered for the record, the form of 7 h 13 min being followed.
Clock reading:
5 h 25 min
